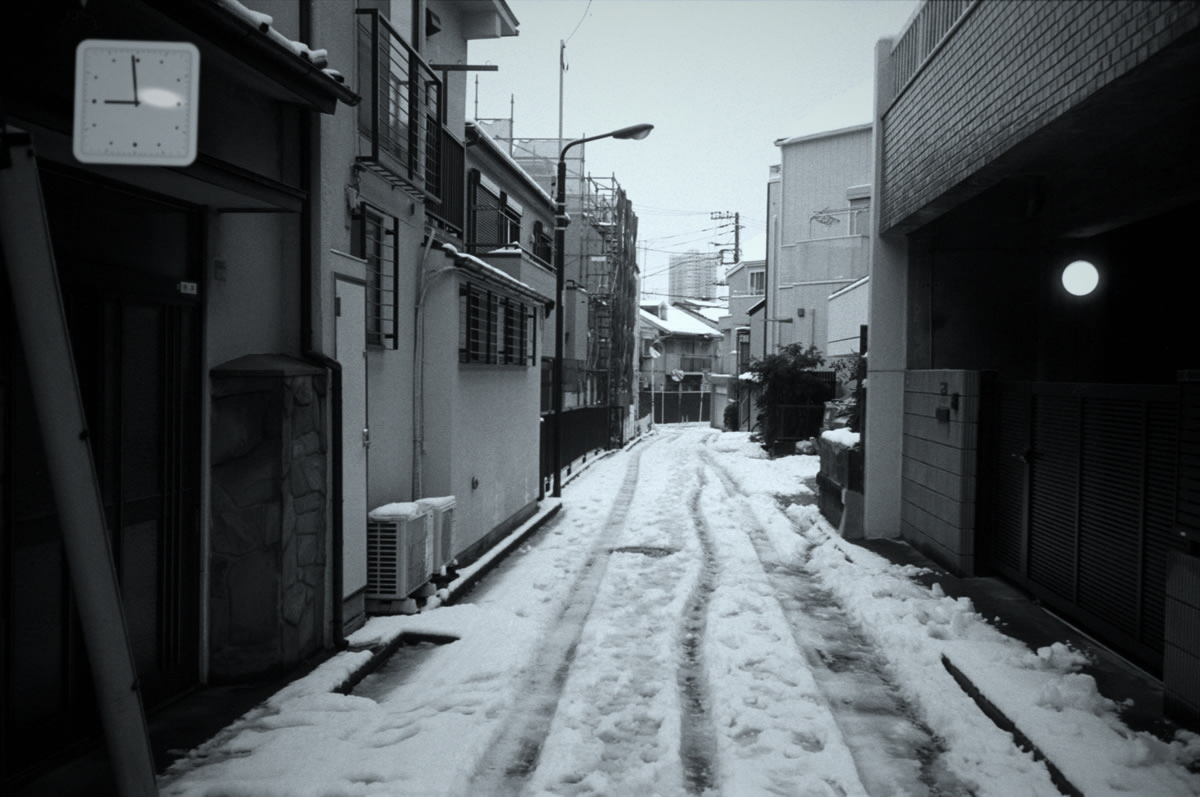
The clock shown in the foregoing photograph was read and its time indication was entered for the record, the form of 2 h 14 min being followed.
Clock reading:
8 h 59 min
